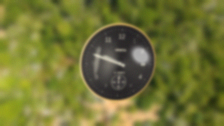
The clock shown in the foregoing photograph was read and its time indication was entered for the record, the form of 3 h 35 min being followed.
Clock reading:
9 h 48 min
